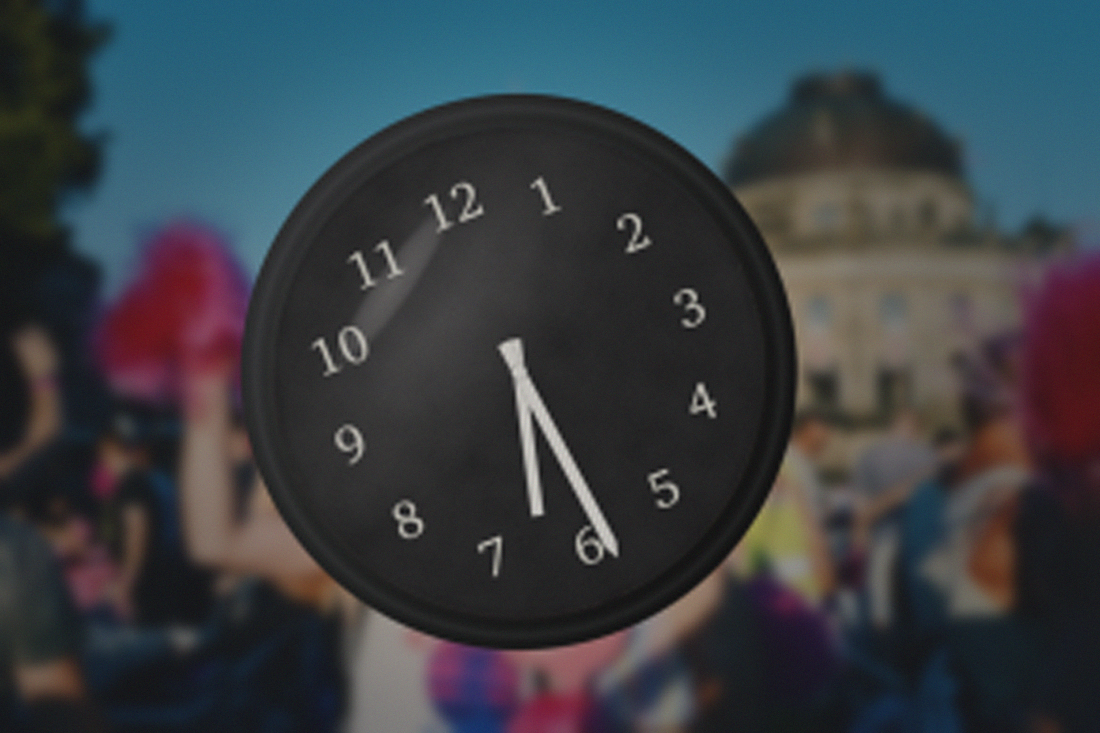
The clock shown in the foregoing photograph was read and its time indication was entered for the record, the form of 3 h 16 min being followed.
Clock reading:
6 h 29 min
